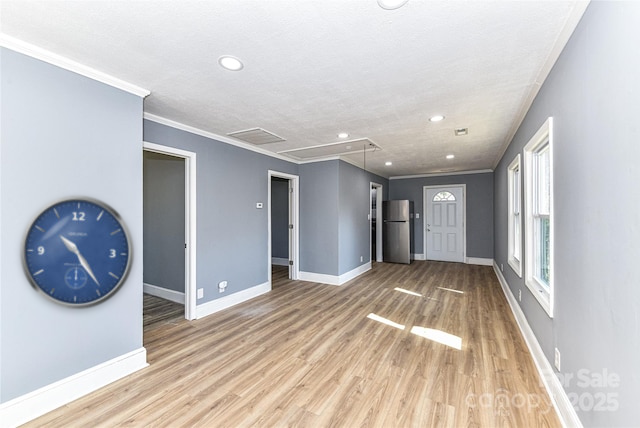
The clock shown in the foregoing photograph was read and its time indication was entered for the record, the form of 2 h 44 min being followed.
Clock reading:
10 h 24 min
